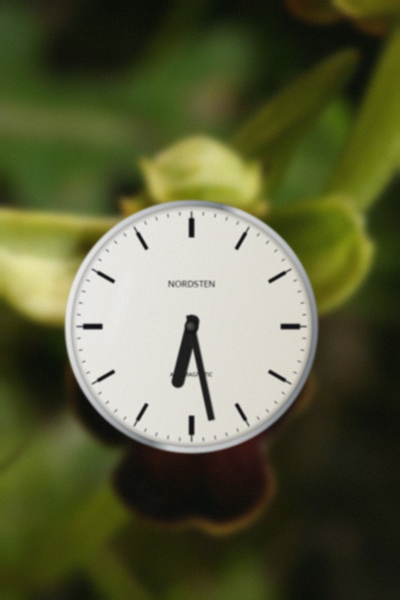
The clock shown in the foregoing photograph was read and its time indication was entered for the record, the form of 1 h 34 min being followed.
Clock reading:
6 h 28 min
